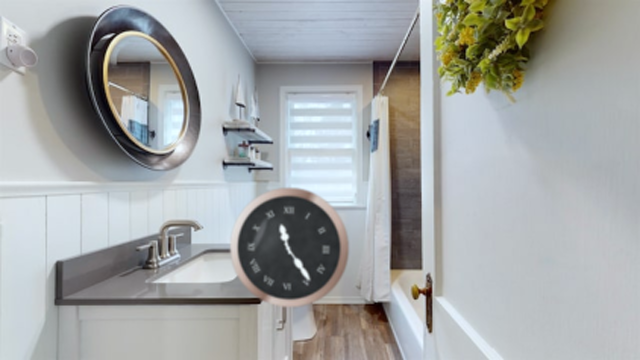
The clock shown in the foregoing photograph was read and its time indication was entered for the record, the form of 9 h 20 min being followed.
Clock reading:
11 h 24 min
